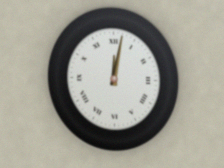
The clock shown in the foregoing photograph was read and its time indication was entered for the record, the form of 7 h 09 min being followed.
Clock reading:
12 h 02 min
